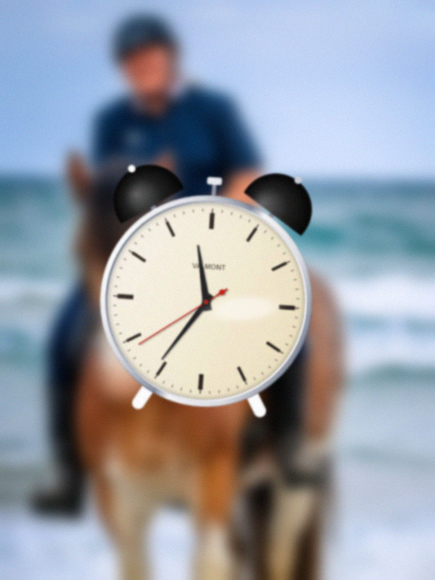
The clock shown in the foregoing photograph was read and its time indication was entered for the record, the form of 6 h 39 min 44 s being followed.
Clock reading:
11 h 35 min 39 s
